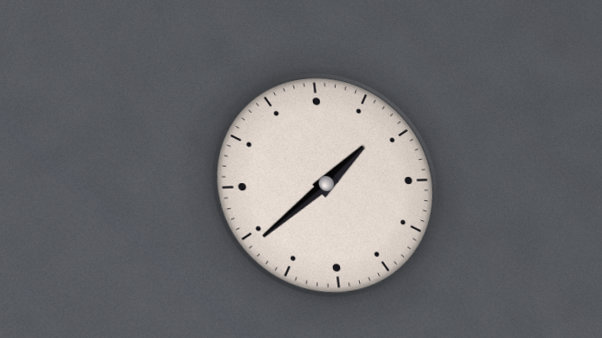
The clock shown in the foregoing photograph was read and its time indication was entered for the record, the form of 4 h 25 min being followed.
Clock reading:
1 h 39 min
